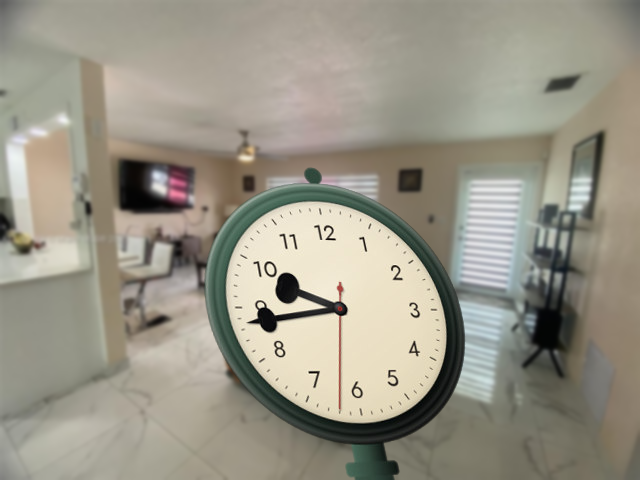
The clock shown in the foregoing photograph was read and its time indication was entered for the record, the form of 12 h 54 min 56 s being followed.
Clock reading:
9 h 43 min 32 s
